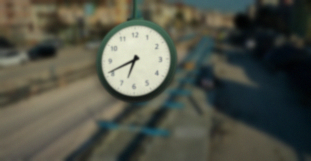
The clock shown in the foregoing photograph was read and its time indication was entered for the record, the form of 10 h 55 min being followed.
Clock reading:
6 h 41 min
